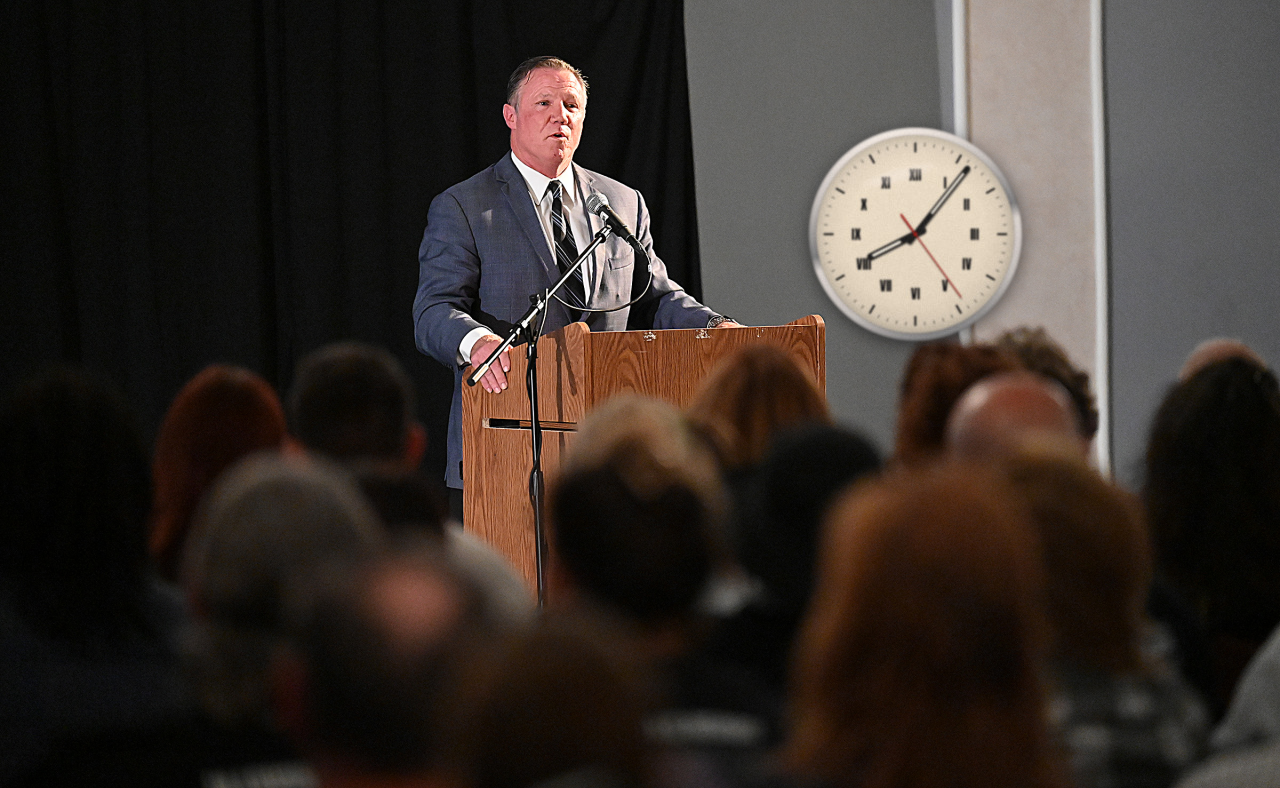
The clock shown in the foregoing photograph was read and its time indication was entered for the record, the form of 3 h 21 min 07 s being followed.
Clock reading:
8 h 06 min 24 s
